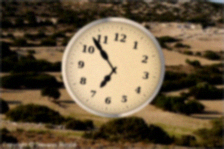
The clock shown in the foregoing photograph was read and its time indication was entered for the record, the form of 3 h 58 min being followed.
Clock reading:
6 h 53 min
